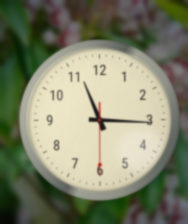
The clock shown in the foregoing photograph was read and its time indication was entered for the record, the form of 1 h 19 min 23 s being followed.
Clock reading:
11 h 15 min 30 s
